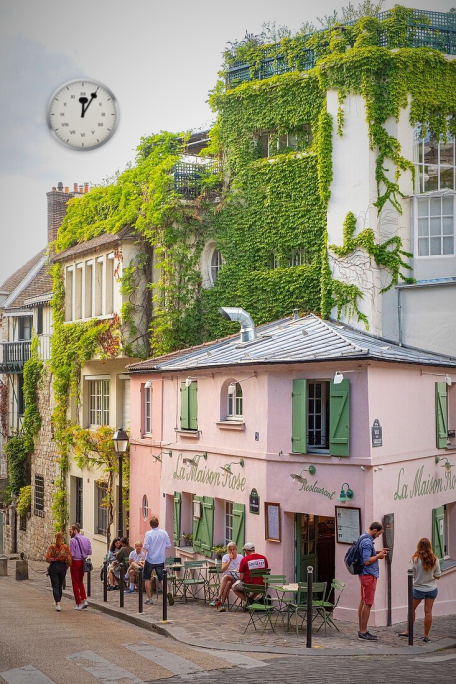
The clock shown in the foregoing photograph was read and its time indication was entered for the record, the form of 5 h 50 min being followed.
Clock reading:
12 h 05 min
